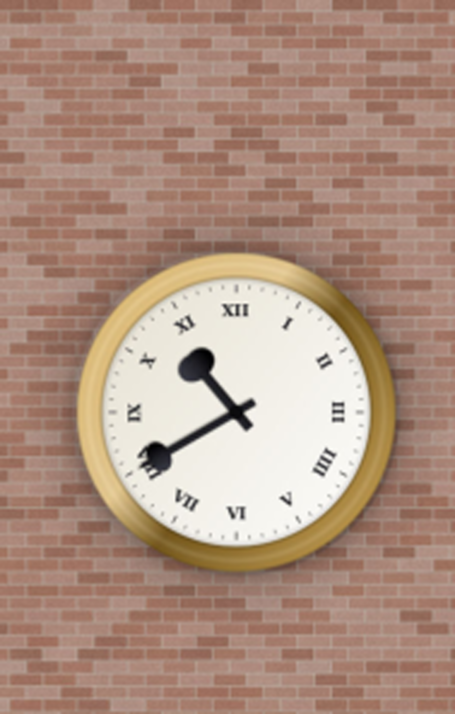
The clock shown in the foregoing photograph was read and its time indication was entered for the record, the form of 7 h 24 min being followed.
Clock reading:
10 h 40 min
